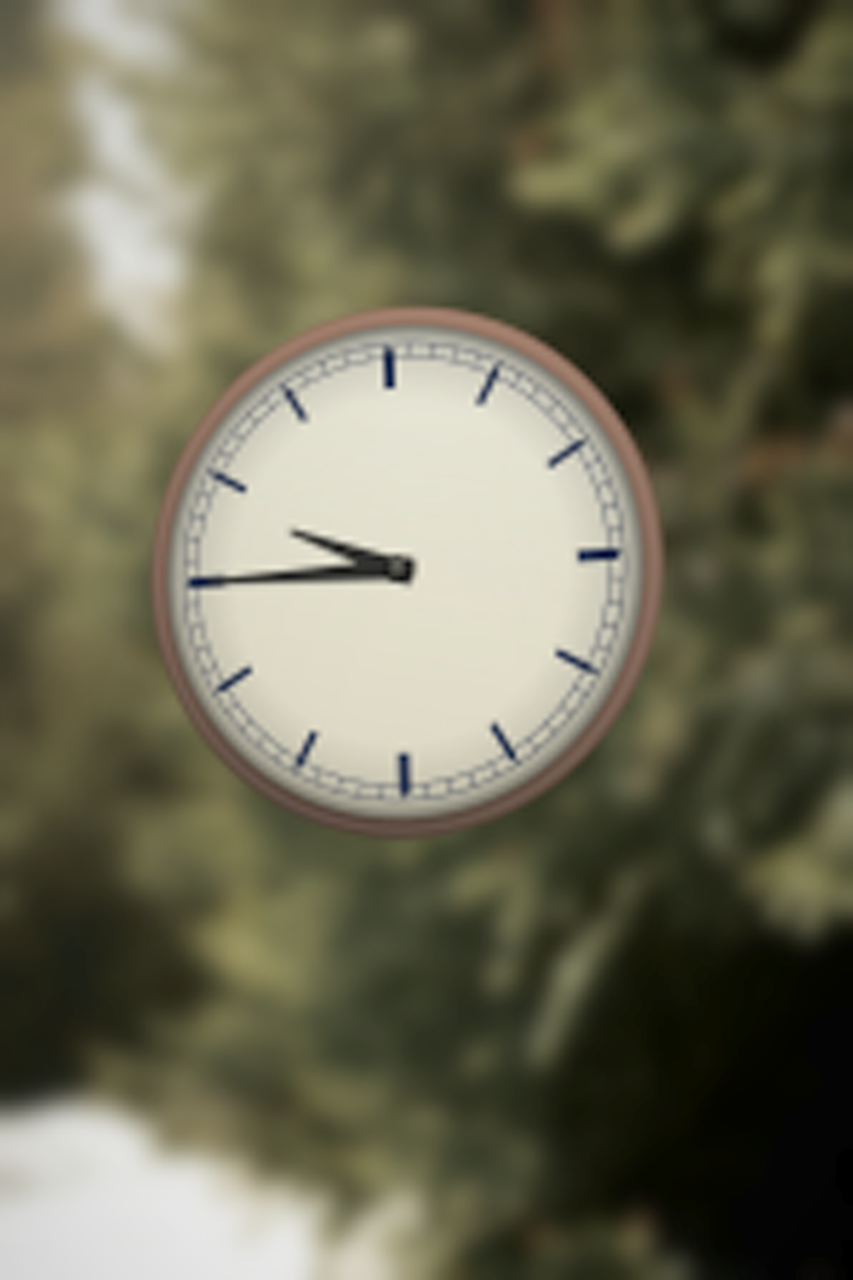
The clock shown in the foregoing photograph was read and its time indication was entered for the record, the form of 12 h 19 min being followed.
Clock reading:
9 h 45 min
